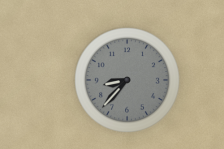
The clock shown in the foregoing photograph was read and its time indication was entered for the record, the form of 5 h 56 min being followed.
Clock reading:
8 h 37 min
